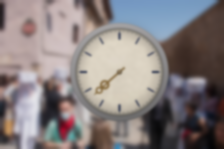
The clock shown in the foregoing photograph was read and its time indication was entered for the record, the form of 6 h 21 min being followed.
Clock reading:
7 h 38 min
